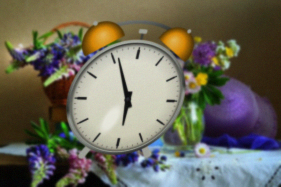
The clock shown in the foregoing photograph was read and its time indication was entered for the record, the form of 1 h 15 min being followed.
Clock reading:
5 h 56 min
